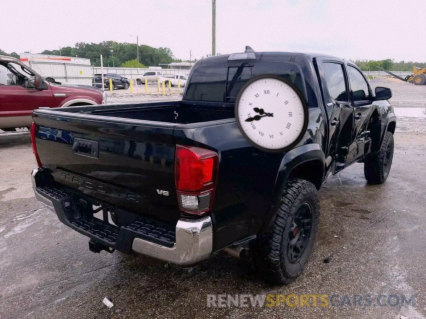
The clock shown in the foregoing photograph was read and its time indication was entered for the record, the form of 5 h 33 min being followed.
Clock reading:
9 h 43 min
